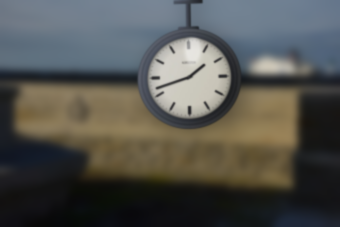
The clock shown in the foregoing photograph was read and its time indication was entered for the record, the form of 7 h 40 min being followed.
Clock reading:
1 h 42 min
